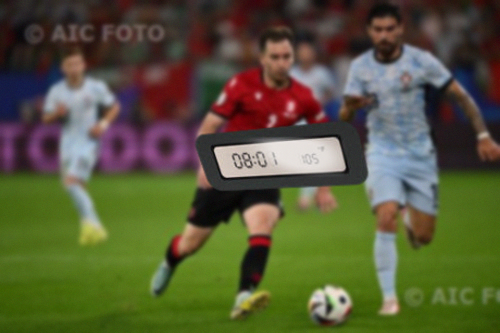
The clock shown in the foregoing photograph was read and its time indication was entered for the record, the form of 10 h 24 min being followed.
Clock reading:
8 h 01 min
